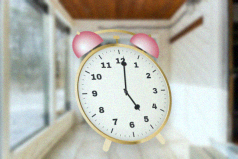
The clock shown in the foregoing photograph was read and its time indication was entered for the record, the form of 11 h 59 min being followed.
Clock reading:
5 h 01 min
